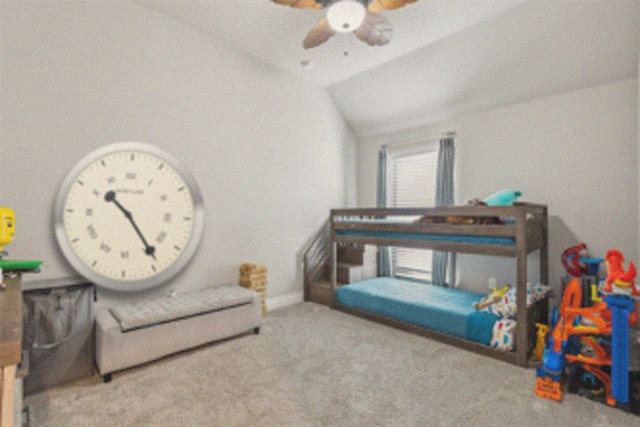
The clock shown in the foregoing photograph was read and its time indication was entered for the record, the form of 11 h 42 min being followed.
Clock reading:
10 h 24 min
